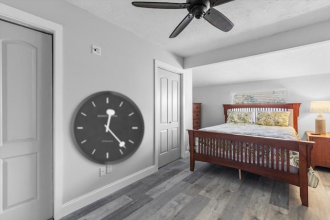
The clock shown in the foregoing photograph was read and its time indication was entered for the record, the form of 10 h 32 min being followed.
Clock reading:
12 h 23 min
